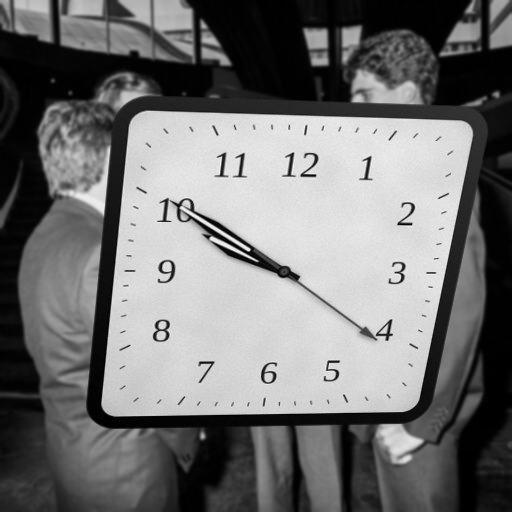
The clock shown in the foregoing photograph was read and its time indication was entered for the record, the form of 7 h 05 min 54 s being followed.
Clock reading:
9 h 50 min 21 s
